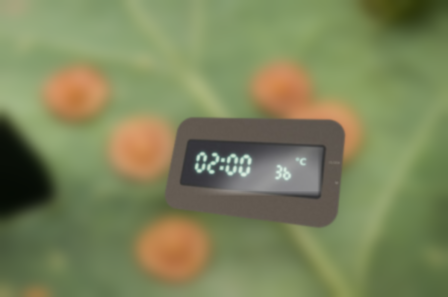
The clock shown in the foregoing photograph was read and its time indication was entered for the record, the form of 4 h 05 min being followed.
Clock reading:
2 h 00 min
